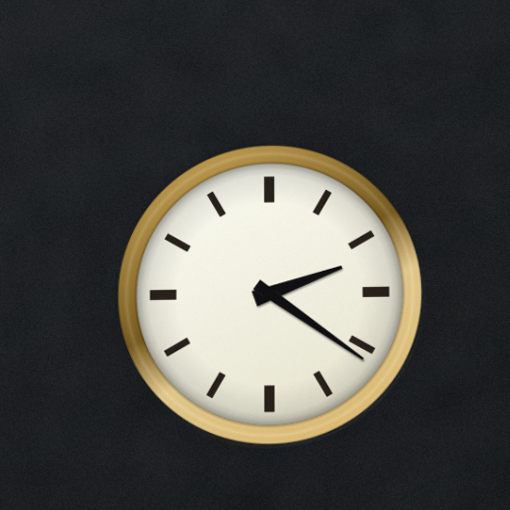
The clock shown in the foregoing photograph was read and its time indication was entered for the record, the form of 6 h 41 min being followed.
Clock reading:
2 h 21 min
